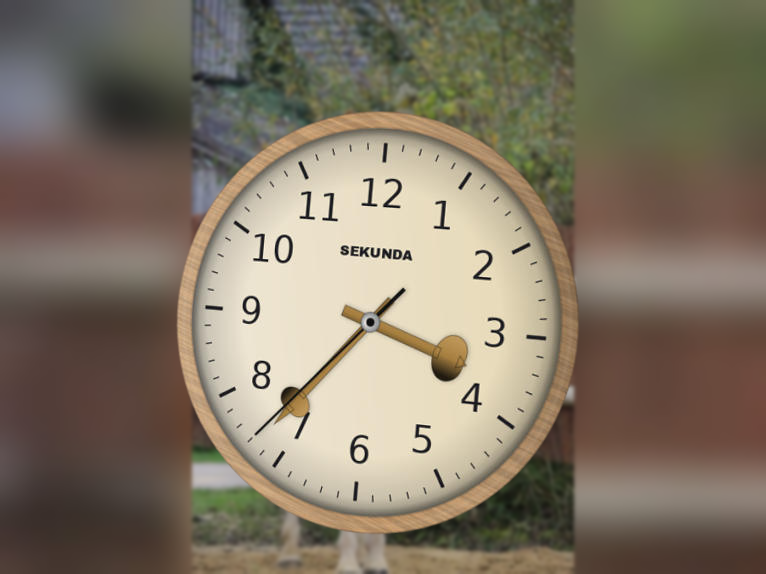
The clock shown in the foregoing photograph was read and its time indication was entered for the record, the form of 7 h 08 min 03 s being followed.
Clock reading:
3 h 36 min 37 s
